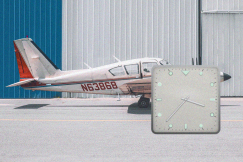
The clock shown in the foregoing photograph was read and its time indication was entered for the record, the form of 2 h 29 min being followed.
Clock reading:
3 h 37 min
